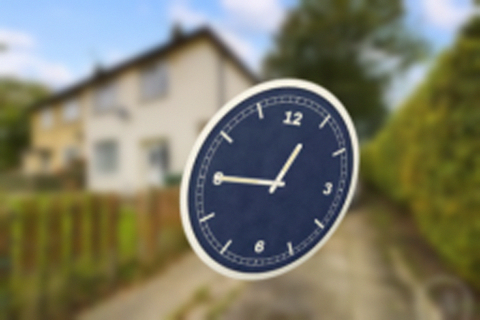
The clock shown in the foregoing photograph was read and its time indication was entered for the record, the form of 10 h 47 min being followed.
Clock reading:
12 h 45 min
